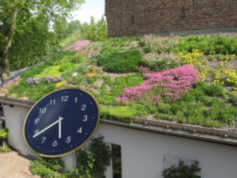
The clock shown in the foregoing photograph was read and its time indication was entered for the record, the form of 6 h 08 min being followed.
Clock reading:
5 h 39 min
